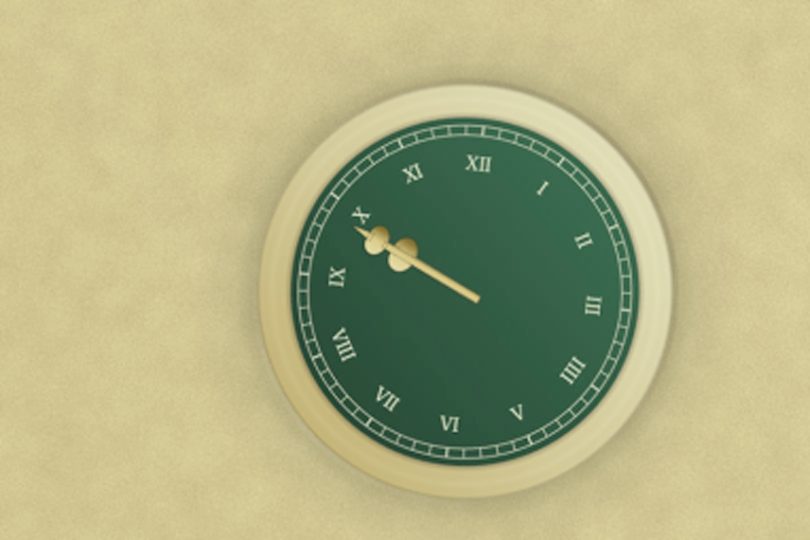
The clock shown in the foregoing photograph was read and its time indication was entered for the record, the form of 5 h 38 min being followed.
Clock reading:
9 h 49 min
